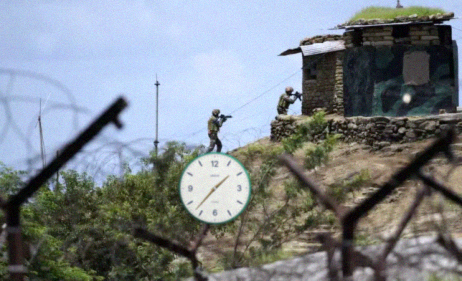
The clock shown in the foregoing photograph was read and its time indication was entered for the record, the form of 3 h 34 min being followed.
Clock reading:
1 h 37 min
